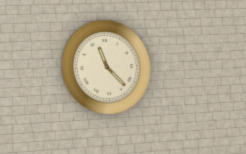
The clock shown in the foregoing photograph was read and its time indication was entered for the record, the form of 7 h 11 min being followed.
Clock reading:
11 h 23 min
